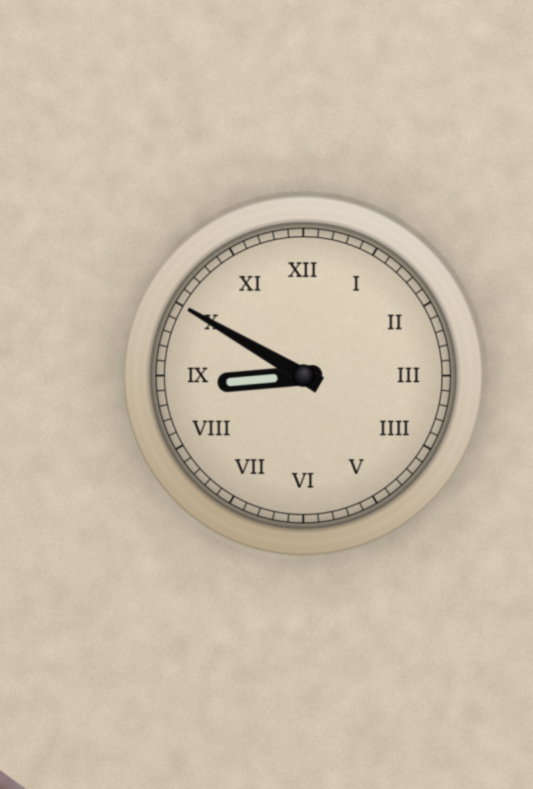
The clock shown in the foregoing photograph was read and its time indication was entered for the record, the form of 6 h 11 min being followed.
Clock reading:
8 h 50 min
